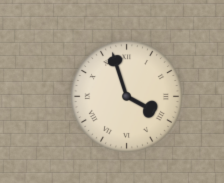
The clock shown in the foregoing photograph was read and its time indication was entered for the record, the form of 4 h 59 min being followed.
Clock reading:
3 h 57 min
